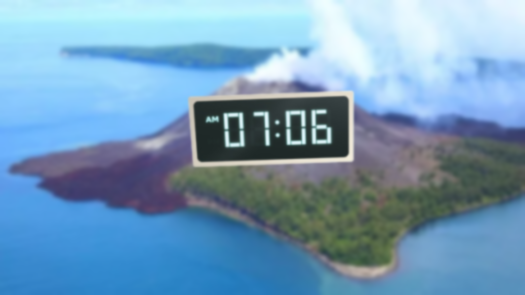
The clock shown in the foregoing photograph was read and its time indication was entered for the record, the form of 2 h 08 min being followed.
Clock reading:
7 h 06 min
